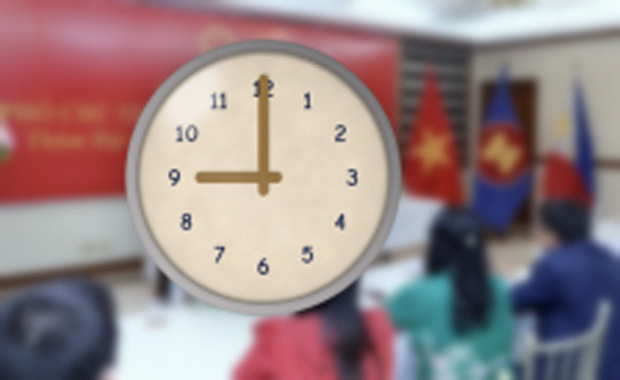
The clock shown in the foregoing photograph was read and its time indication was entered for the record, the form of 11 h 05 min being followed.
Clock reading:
9 h 00 min
